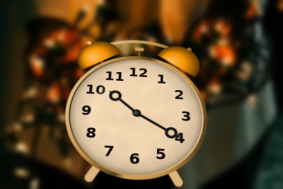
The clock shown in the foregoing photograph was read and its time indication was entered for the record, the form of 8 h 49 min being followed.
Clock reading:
10 h 20 min
